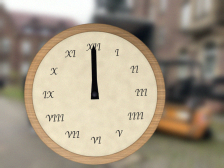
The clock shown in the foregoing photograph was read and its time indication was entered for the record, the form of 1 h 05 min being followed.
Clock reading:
12 h 00 min
